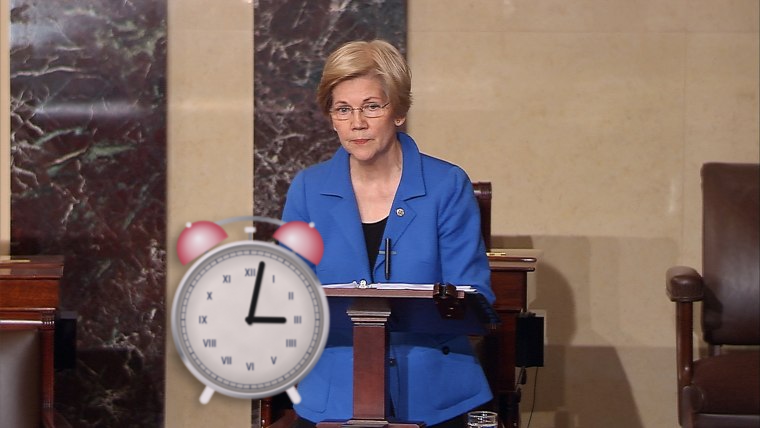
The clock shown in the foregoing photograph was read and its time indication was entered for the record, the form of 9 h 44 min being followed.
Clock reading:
3 h 02 min
